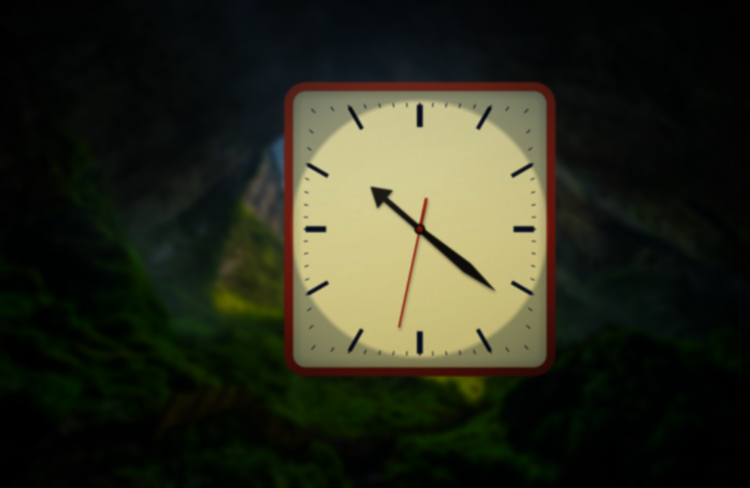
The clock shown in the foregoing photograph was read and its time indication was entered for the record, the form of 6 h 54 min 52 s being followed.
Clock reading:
10 h 21 min 32 s
